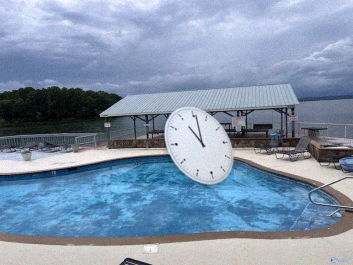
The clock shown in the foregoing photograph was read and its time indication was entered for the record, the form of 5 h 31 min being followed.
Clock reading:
11 h 01 min
